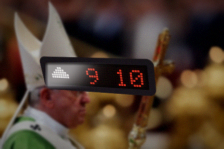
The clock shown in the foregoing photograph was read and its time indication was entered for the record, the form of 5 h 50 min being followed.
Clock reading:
9 h 10 min
